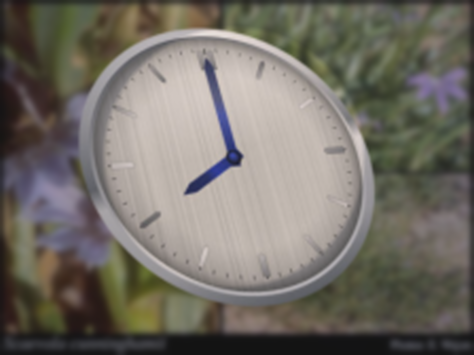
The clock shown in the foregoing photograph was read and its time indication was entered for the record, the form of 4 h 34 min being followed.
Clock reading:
8 h 00 min
